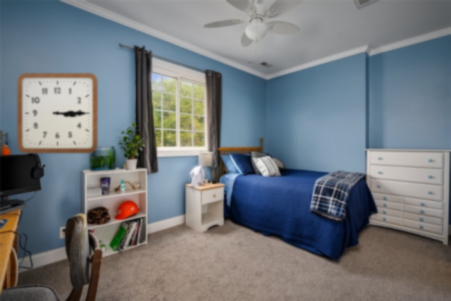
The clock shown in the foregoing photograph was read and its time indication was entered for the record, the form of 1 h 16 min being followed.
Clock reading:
3 h 15 min
